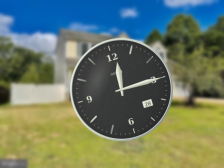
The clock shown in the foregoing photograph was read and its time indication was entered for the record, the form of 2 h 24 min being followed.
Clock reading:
12 h 15 min
